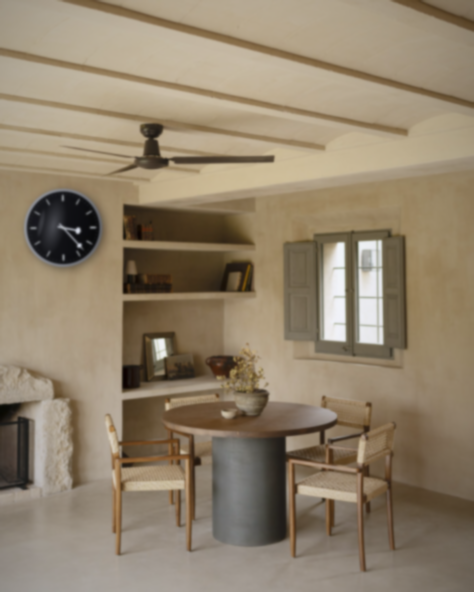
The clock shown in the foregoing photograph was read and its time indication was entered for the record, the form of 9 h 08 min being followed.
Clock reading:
3 h 23 min
